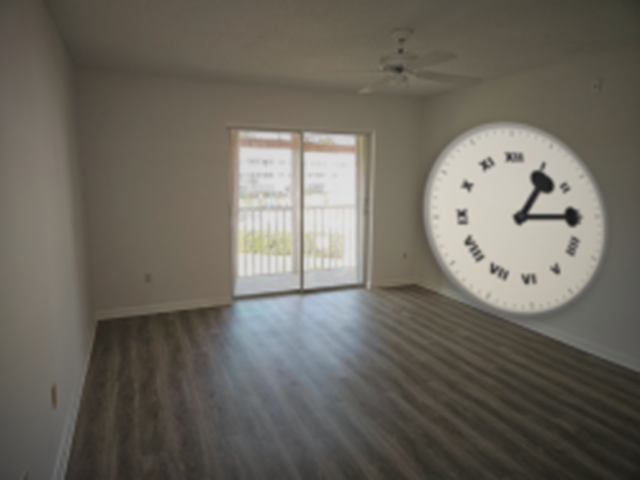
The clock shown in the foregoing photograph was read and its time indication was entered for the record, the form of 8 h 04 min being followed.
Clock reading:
1 h 15 min
